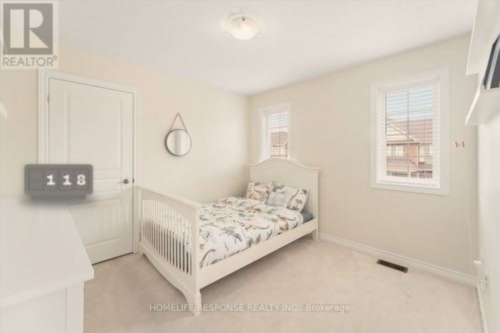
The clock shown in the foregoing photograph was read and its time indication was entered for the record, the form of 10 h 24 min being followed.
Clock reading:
1 h 18 min
